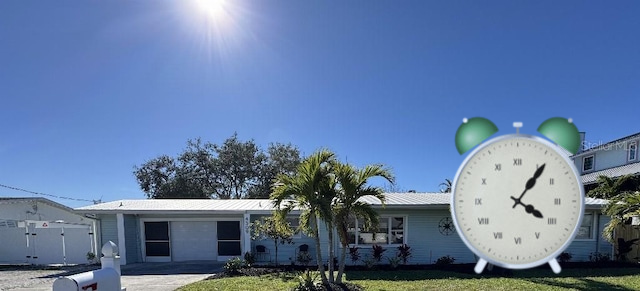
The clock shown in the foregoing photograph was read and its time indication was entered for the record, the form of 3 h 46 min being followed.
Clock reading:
4 h 06 min
